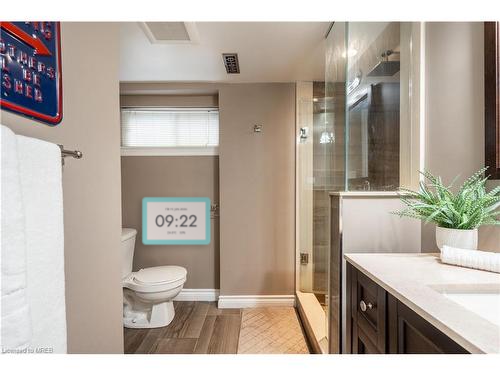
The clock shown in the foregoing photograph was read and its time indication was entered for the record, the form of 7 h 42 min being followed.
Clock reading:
9 h 22 min
